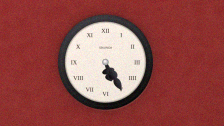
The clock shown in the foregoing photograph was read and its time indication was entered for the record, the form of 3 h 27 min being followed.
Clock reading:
5 h 25 min
